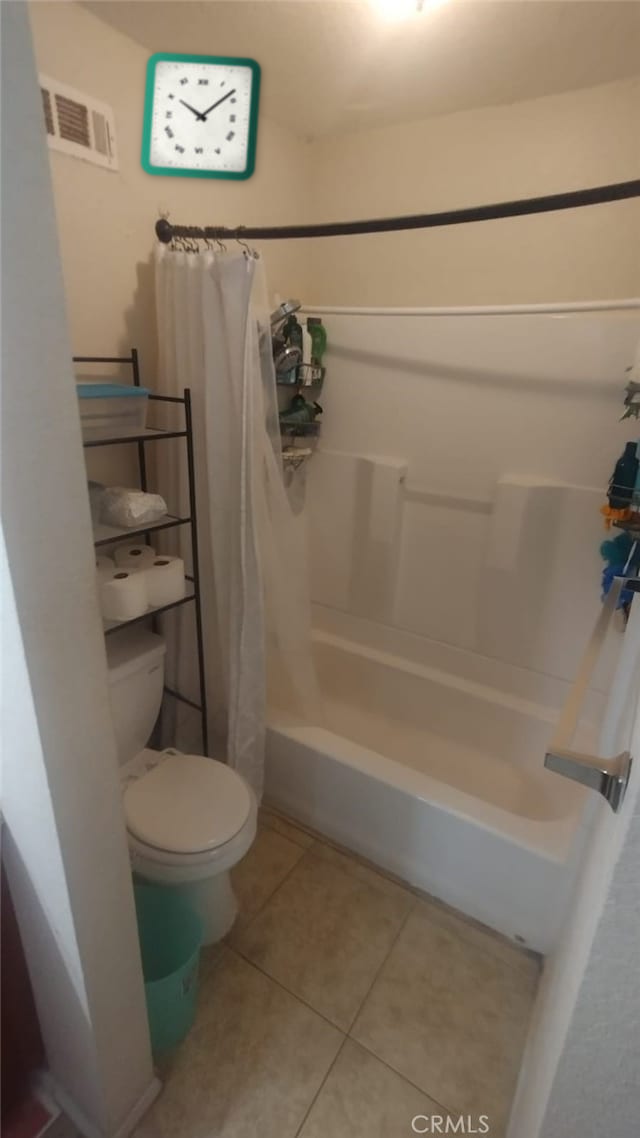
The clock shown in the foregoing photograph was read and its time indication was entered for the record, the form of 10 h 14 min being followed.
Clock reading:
10 h 08 min
